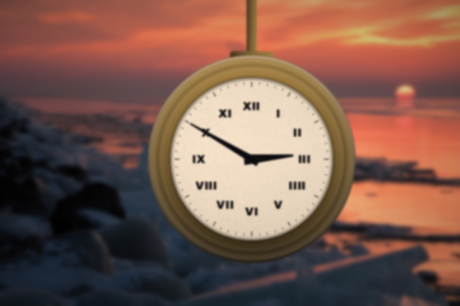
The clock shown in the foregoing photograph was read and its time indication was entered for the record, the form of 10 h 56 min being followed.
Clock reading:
2 h 50 min
